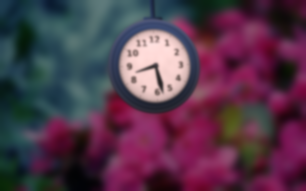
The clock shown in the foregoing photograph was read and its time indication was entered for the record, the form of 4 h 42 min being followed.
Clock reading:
8 h 28 min
